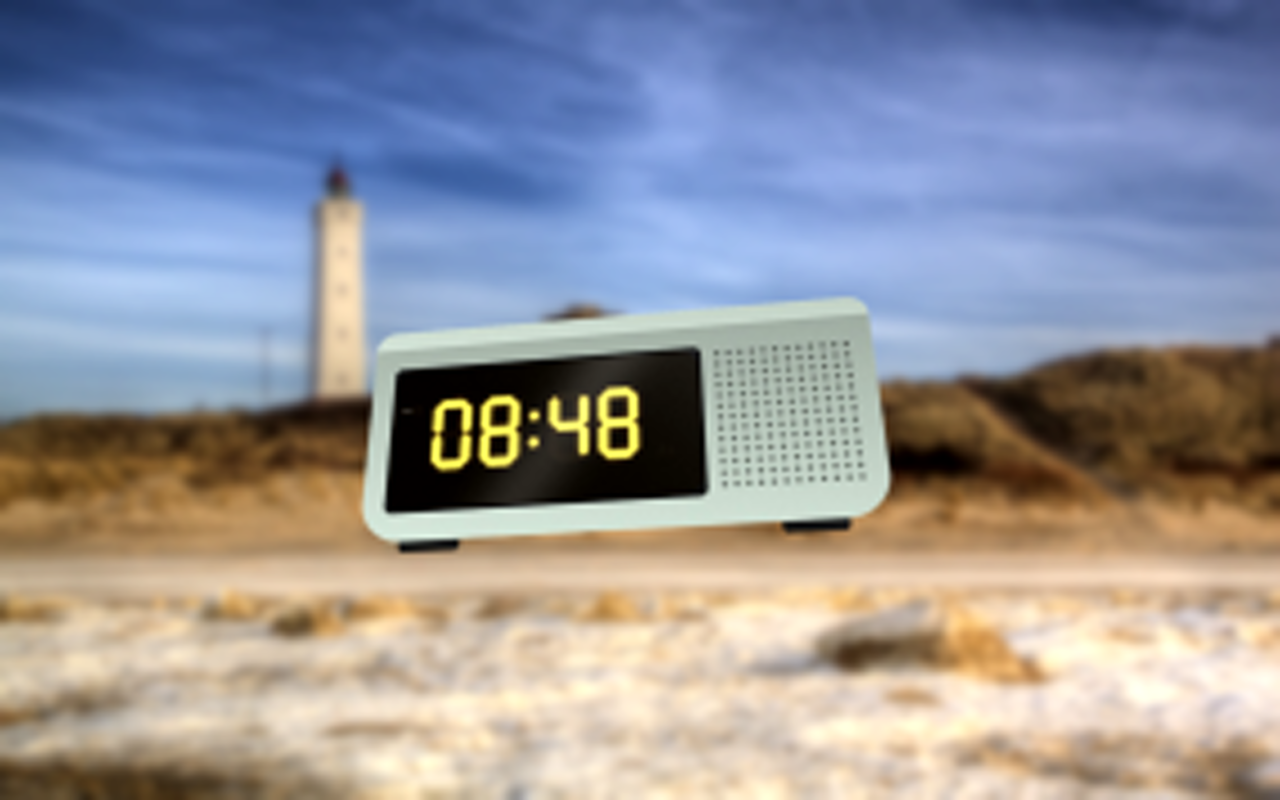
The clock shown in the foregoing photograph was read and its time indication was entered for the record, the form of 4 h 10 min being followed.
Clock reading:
8 h 48 min
